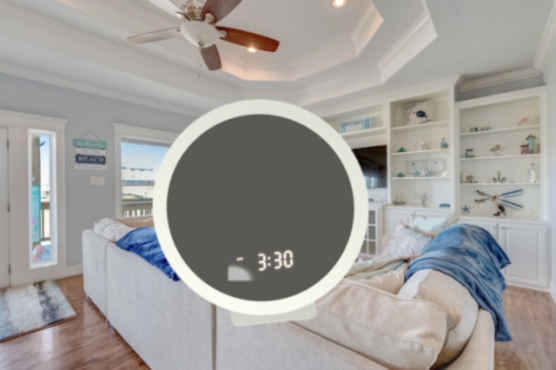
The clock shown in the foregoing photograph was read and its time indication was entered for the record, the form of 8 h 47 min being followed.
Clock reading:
3 h 30 min
